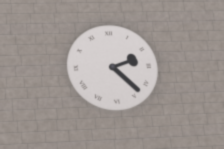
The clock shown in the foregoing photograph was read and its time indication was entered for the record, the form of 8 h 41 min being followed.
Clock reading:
2 h 23 min
